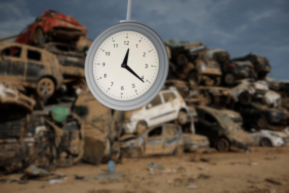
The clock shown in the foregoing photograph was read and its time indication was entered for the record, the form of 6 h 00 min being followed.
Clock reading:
12 h 21 min
